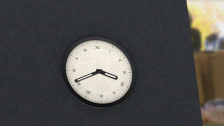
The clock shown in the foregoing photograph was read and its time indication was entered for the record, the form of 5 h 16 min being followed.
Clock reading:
3 h 41 min
